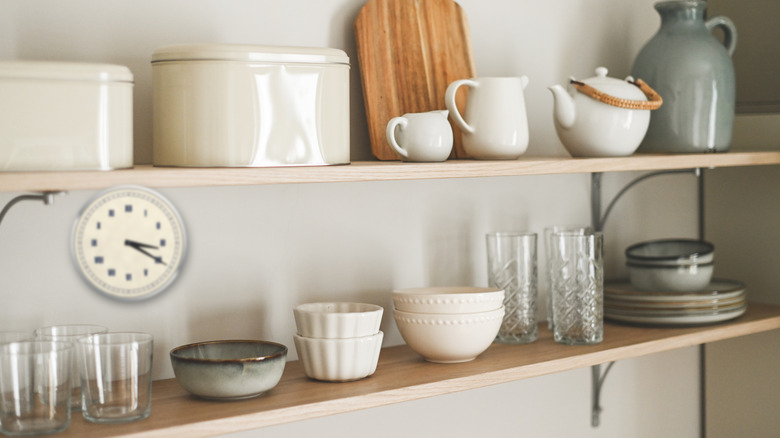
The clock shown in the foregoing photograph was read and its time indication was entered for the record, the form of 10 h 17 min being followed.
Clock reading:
3 h 20 min
